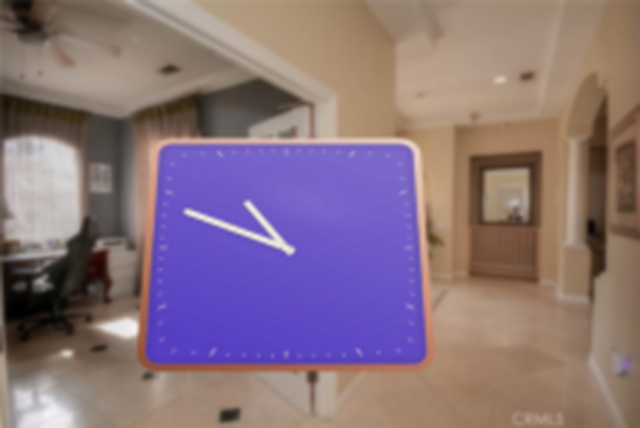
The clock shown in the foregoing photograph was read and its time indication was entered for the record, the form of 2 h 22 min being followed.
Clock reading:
10 h 49 min
